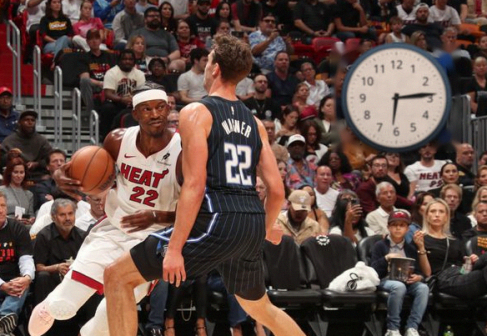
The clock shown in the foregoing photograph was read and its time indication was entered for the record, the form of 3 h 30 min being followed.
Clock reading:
6 h 14 min
